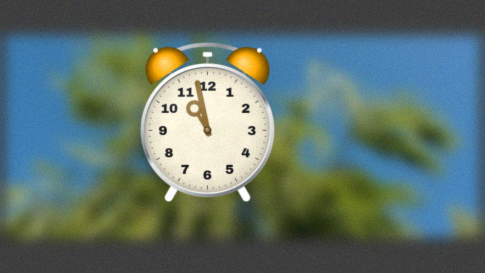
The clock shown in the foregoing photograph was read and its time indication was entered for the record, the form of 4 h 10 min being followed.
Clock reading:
10 h 58 min
